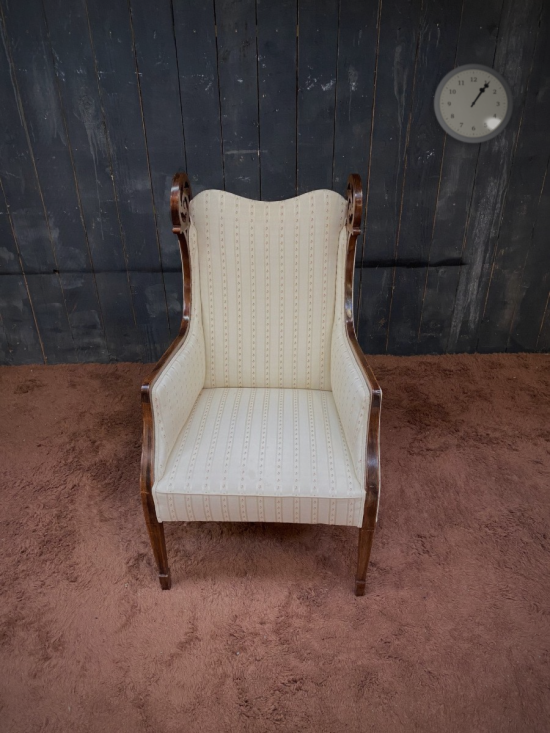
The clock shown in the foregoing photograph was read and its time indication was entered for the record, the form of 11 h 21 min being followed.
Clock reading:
1 h 06 min
